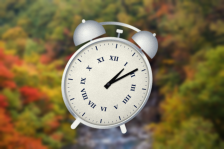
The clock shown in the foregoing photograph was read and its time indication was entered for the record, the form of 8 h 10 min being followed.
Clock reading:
1 h 09 min
